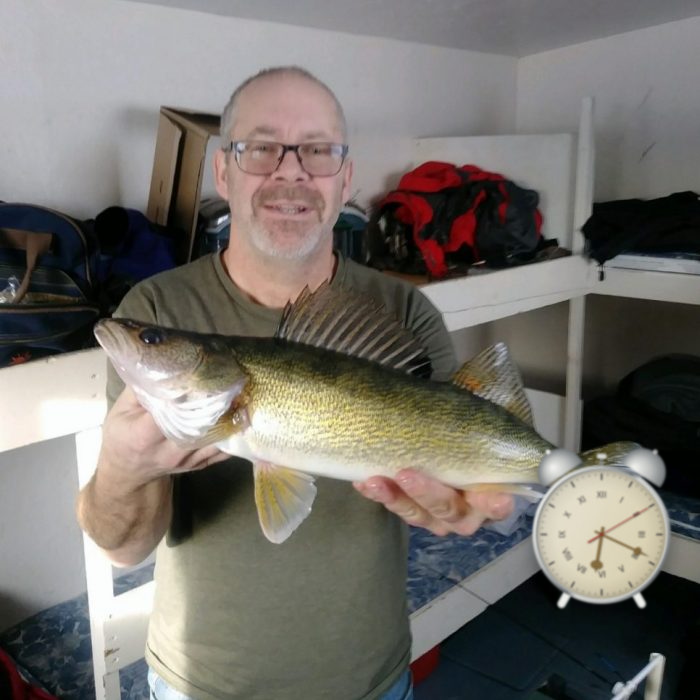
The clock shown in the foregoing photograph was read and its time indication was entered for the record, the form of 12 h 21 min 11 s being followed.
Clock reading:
6 h 19 min 10 s
